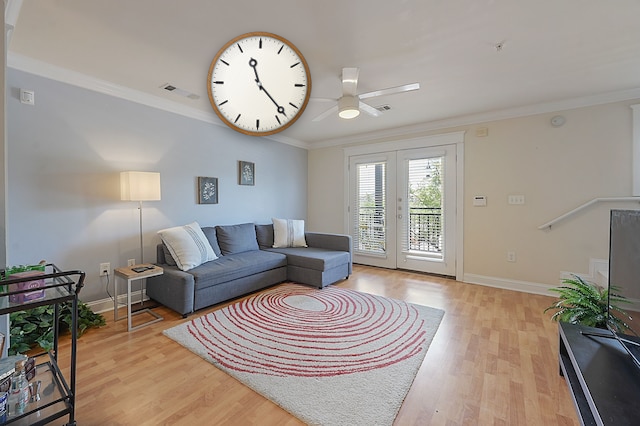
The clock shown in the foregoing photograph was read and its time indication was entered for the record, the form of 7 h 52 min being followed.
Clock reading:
11 h 23 min
